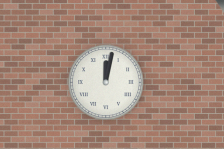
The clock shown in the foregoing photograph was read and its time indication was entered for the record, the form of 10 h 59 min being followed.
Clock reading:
12 h 02 min
